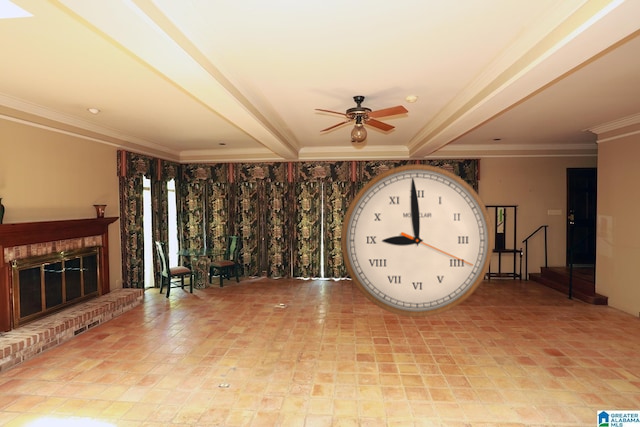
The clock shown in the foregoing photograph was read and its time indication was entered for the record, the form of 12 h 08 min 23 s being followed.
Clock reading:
8 h 59 min 19 s
